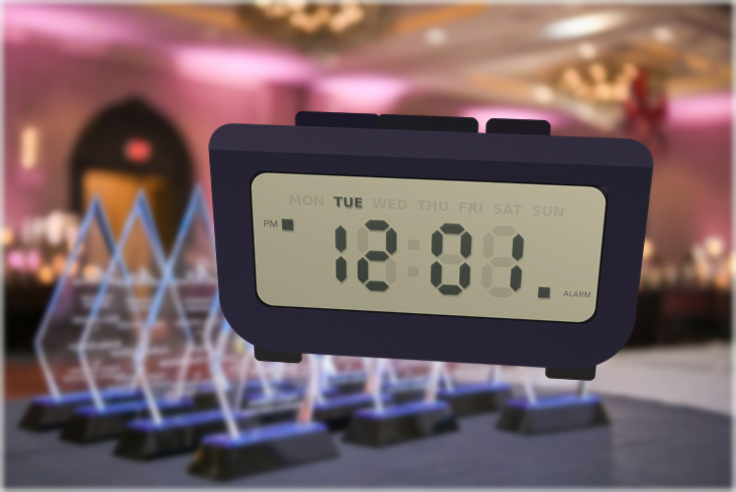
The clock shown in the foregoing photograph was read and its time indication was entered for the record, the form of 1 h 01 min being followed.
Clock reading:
12 h 01 min
